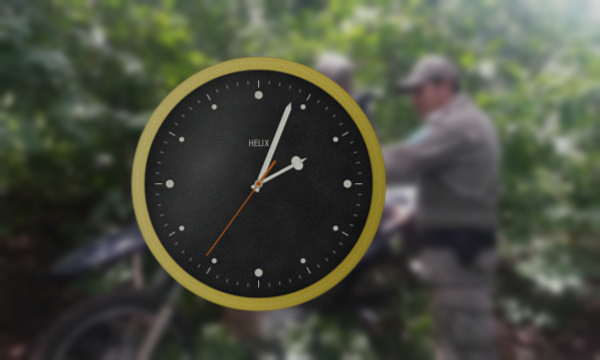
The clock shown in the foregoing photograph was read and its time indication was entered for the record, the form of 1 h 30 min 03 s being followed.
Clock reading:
2 h 03 min 36 s
